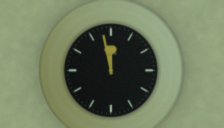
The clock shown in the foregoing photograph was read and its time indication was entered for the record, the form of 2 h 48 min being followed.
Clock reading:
11 h 58 min
